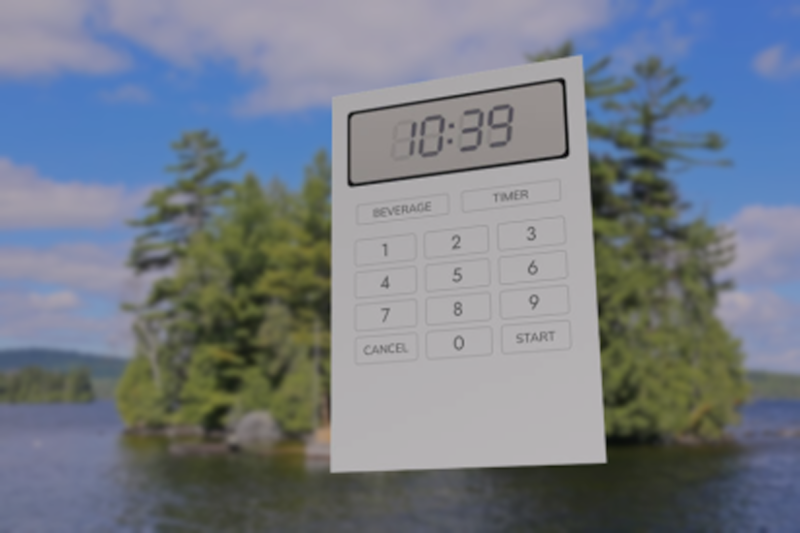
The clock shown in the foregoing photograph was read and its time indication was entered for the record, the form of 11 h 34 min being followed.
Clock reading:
10 h 39 min
